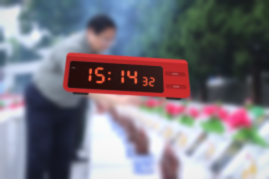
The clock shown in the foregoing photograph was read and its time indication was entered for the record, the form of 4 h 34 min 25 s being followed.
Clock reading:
15 h 14 min 32 s
